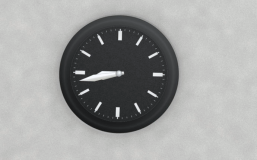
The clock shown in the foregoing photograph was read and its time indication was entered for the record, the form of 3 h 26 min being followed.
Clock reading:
8 h 43 min
